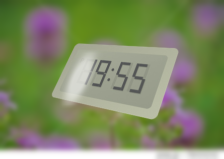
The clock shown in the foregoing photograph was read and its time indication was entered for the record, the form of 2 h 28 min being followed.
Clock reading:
19 h 55 min
